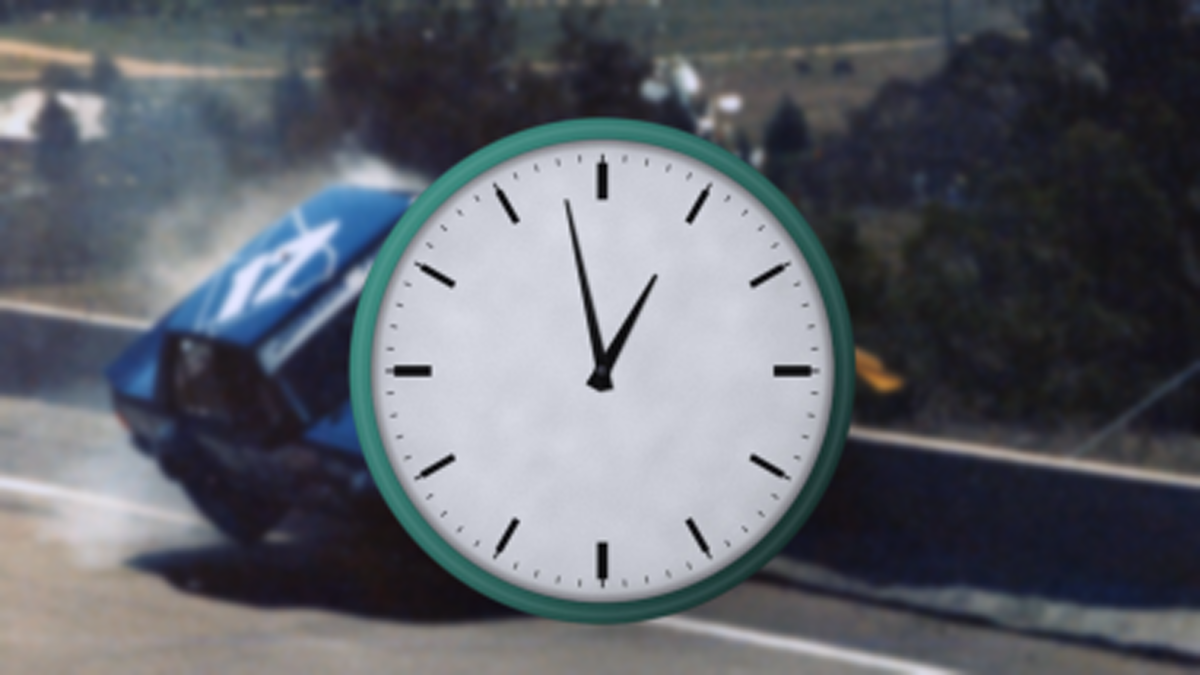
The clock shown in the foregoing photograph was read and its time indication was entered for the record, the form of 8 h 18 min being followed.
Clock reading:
12 h 58 min
